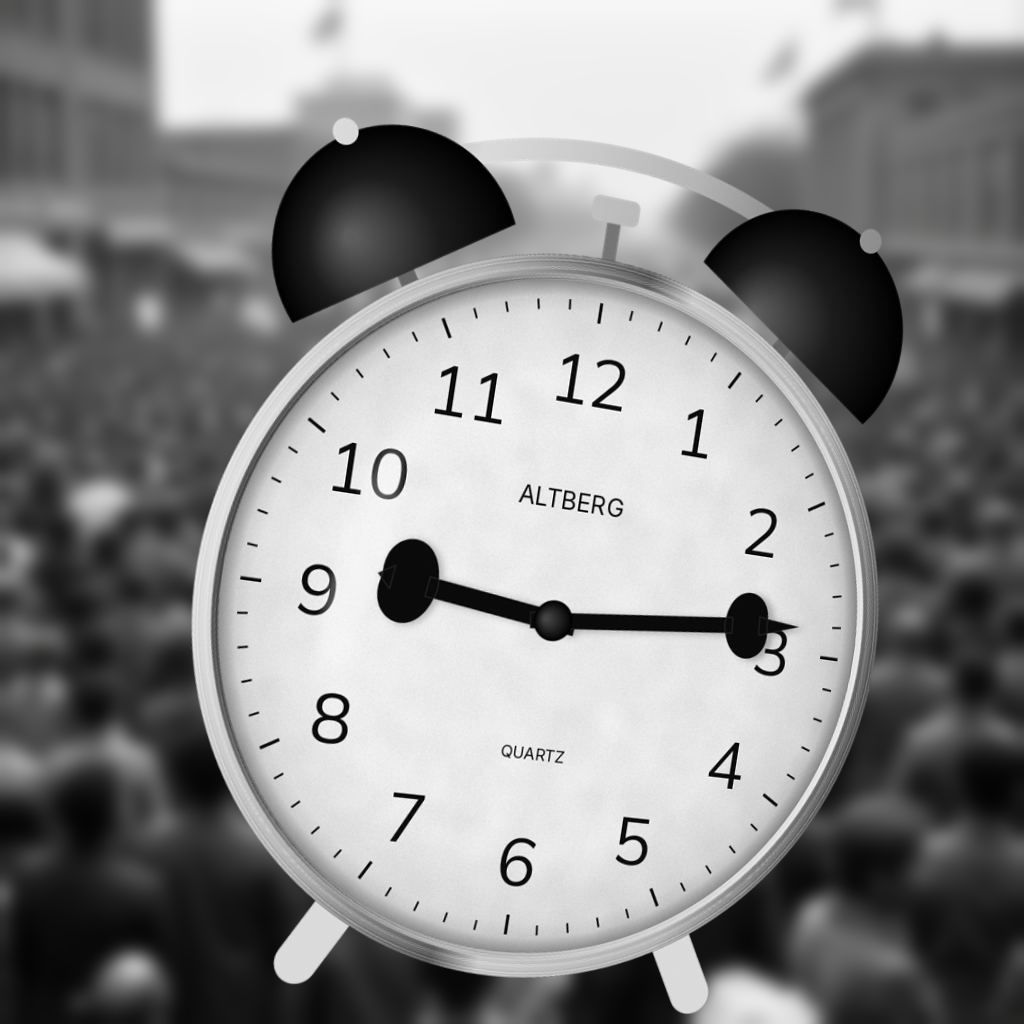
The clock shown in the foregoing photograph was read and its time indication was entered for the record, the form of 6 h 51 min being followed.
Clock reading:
9 h 14 min
